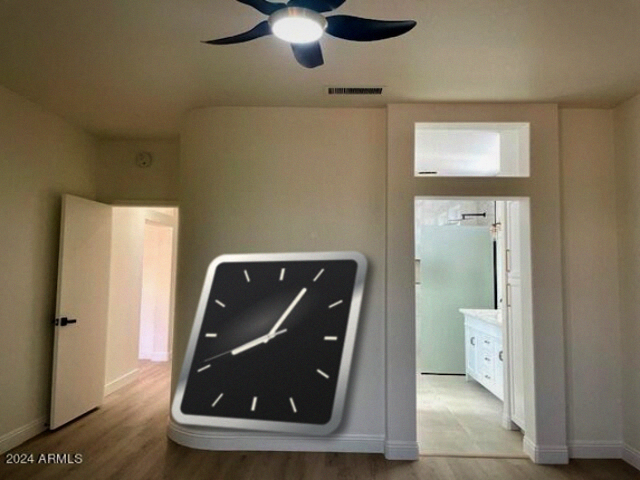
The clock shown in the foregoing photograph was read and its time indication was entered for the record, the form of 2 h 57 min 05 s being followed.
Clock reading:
8 h 04 min 41 s
